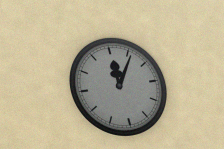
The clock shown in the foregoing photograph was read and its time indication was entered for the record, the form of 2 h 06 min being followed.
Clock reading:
12 h 06 min
